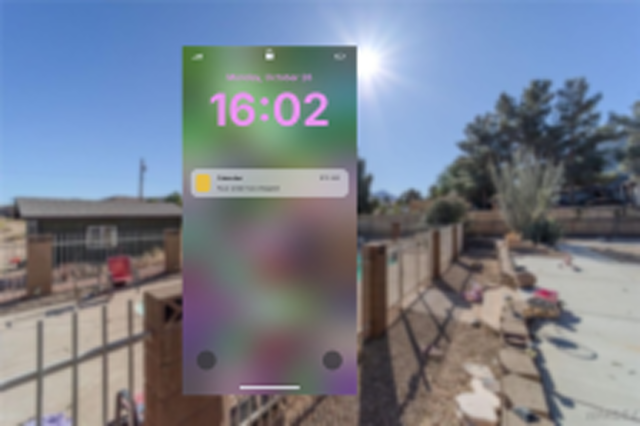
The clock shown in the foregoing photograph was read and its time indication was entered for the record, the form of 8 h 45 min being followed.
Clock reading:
16 h 02 min
